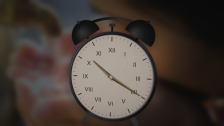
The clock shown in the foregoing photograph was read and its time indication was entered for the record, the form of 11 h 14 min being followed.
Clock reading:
10 h 20 min
